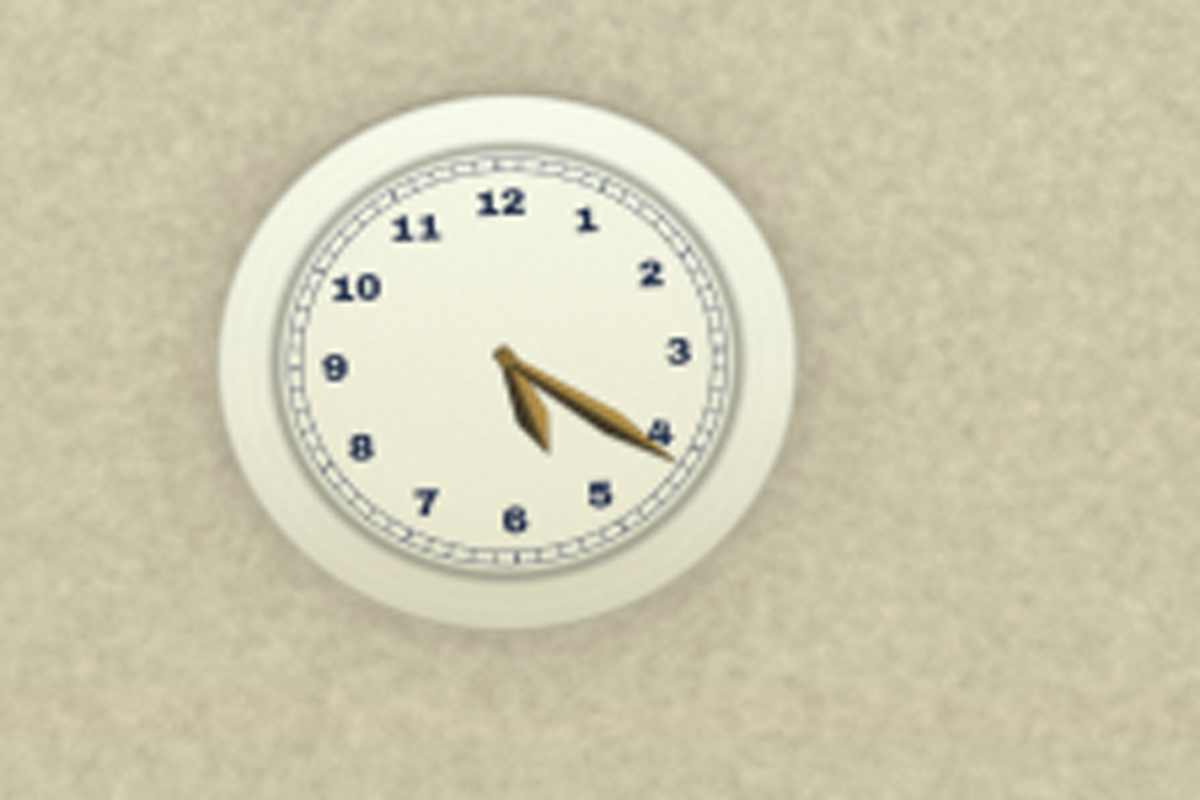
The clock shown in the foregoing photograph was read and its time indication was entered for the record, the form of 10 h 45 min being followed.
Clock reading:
5 h 21 min
